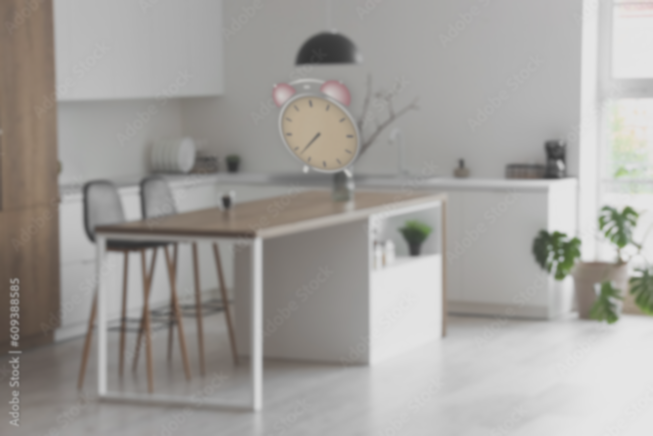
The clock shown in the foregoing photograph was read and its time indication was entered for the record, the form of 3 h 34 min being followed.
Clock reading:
7 h 38 min
